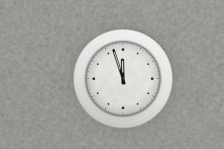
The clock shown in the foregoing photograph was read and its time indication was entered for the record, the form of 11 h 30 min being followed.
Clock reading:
11 h 57 min
